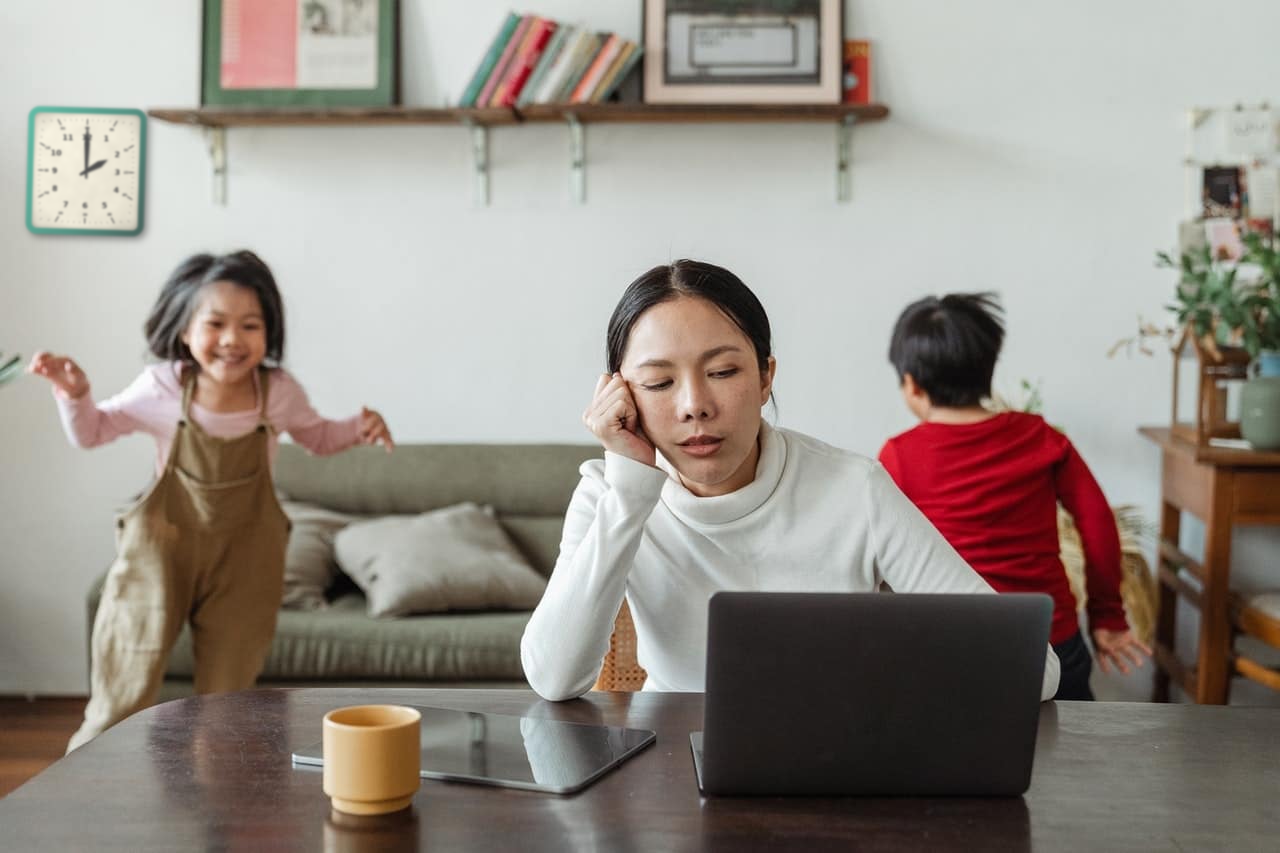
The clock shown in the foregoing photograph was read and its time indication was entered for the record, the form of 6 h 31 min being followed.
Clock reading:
2 h 00 min
